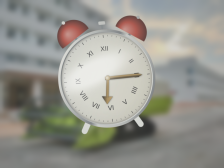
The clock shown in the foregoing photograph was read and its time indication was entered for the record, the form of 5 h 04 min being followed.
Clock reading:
6 h 15 min
